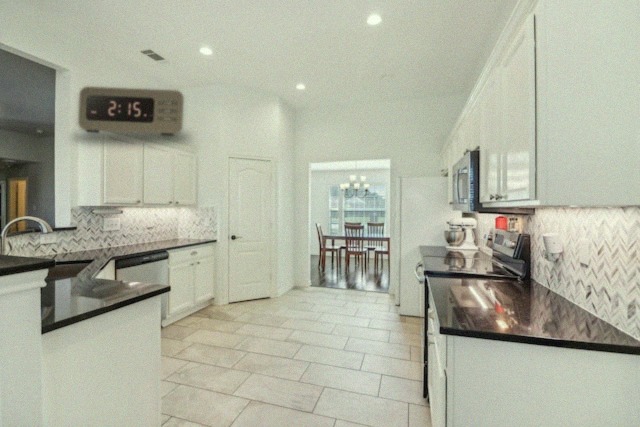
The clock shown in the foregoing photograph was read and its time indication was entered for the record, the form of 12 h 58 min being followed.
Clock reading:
2 h 15 min
